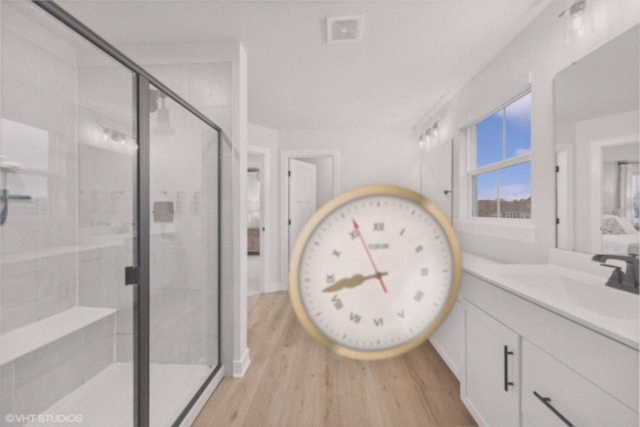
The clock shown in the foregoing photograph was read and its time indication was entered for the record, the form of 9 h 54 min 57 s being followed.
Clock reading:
8 h 42 min 56 s
